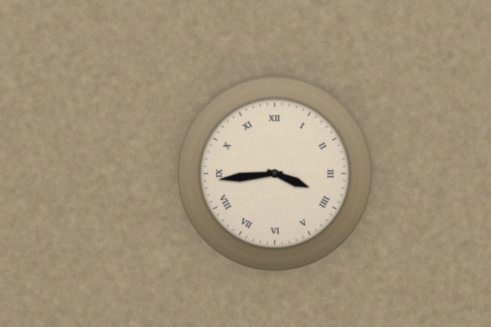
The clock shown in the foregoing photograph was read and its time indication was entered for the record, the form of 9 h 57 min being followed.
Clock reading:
3 h 44 min
